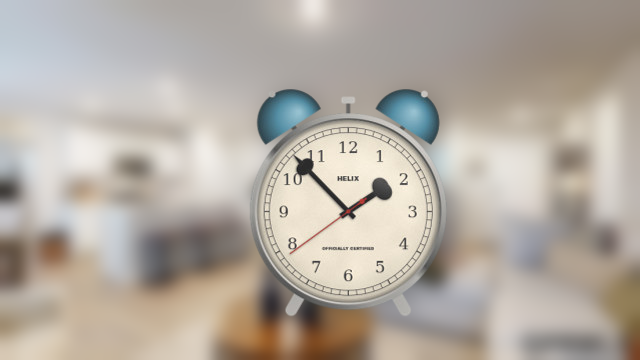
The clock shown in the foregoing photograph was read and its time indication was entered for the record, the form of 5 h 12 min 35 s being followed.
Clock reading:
1 h 52 min 39 s
